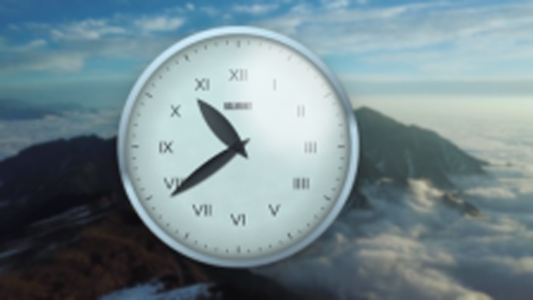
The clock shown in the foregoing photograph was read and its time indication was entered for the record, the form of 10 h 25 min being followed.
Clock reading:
10 h 39 min
